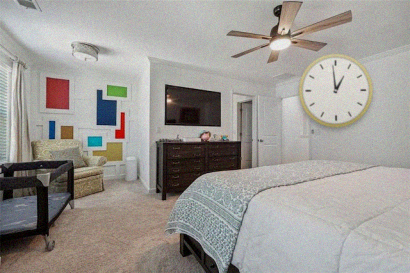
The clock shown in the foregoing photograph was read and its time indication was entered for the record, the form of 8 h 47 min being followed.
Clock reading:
12 h 59 min
